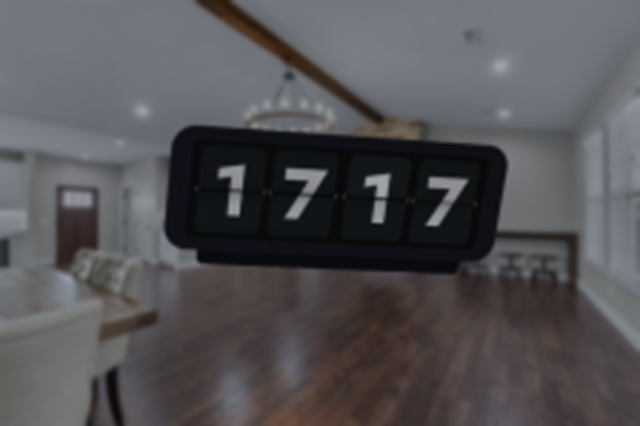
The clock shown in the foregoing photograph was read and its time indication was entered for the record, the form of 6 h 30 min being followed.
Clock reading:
17 h 17 min
